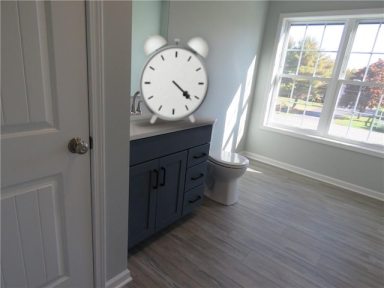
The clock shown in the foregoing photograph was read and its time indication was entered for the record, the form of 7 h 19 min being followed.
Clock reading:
4 h 22 min
